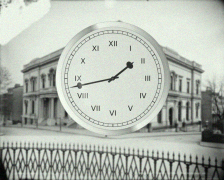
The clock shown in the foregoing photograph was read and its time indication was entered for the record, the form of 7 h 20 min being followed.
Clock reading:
1 h 43 min
